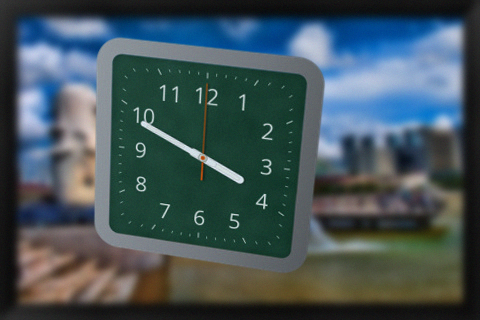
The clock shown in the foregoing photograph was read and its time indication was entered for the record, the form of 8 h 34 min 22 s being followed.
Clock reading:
3 h 49 min 00 s
